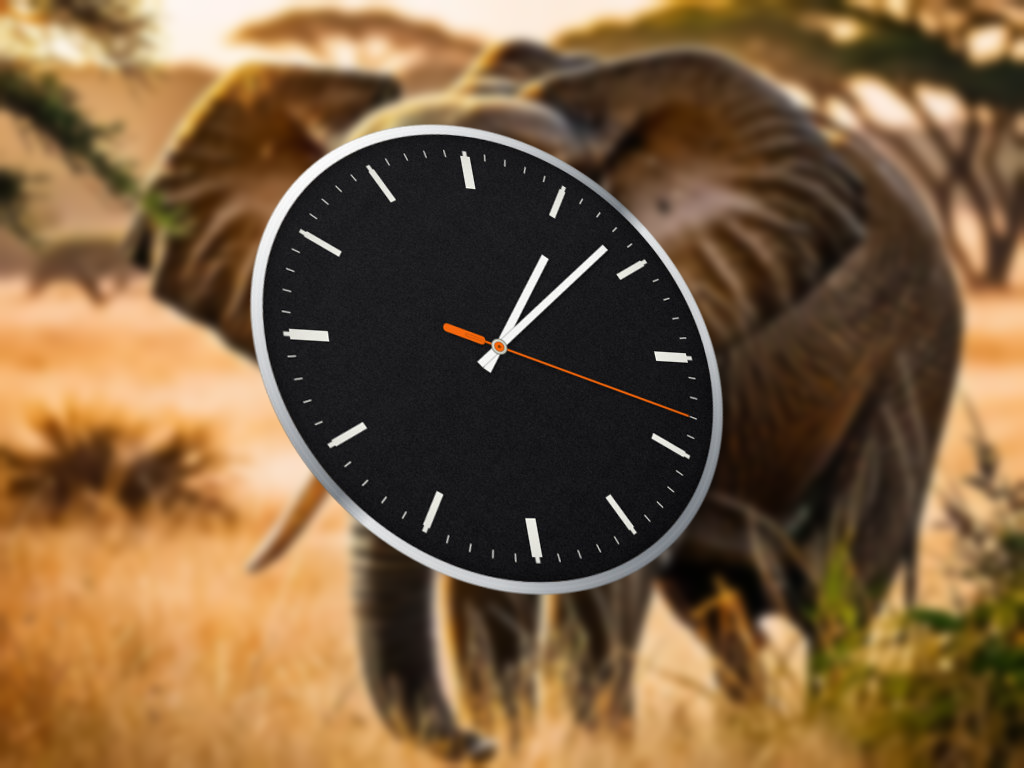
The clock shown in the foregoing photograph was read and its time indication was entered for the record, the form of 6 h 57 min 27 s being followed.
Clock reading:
1 h 08 min 18 s
